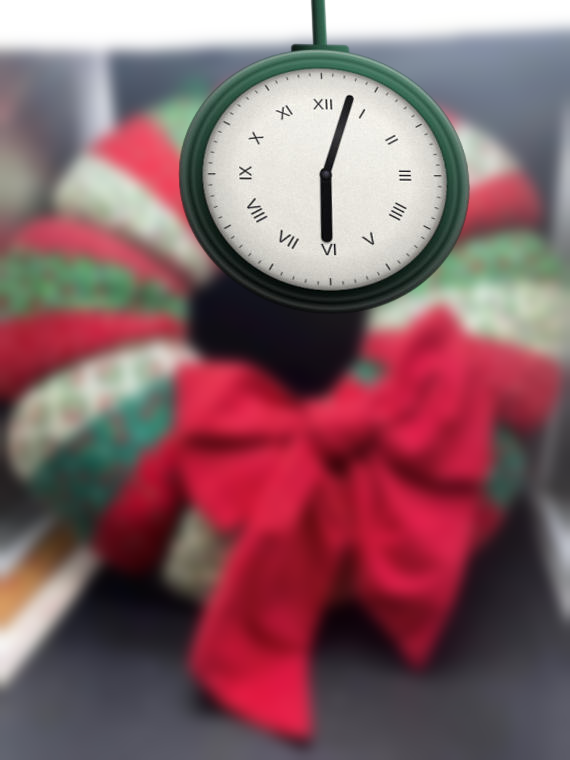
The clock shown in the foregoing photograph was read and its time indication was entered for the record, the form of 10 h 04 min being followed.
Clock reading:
6 h 03 min
